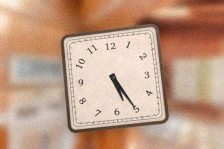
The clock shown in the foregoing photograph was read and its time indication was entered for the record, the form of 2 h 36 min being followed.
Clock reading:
5 h 25 min
